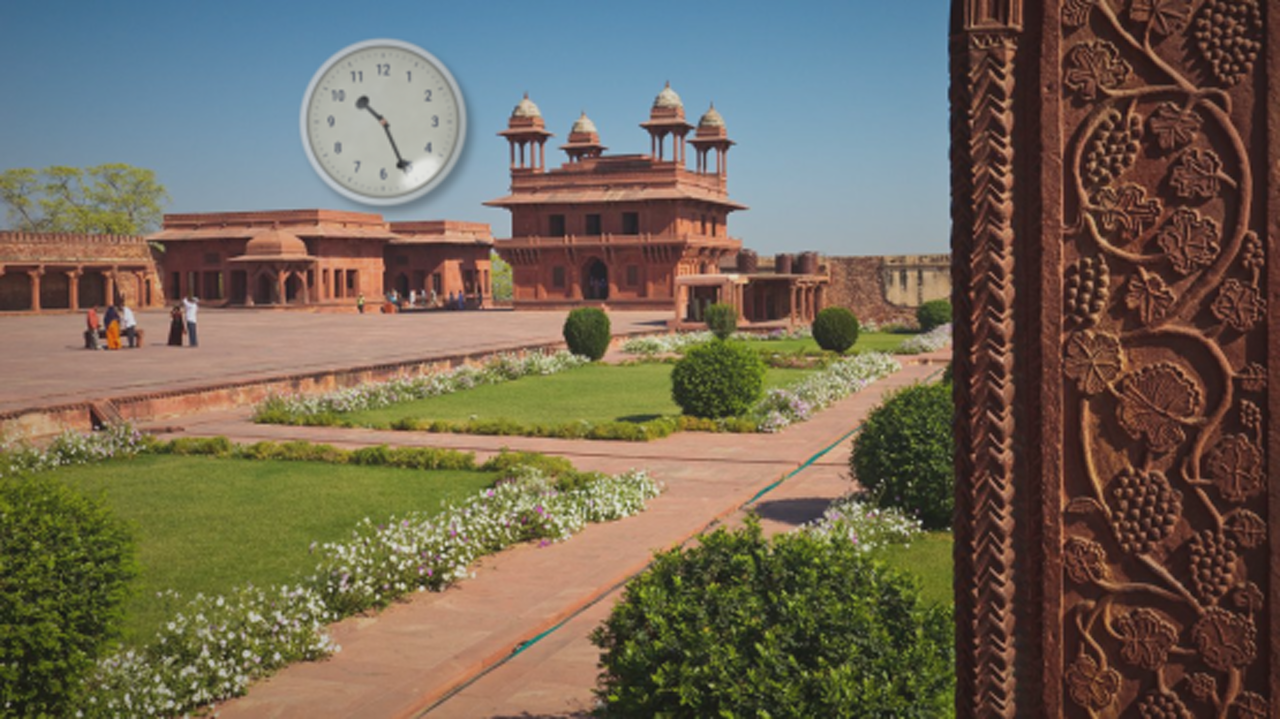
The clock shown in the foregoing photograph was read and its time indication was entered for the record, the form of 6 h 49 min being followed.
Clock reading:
10 h 26 min
